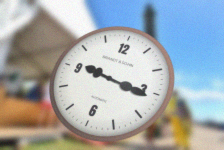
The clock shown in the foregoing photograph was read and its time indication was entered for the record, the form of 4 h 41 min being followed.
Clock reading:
9 h 16 min
